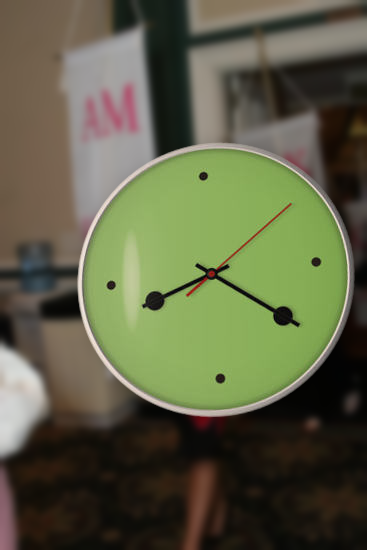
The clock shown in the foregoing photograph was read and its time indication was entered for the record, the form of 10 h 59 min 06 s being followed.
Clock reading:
8 h 21 min 09 s
